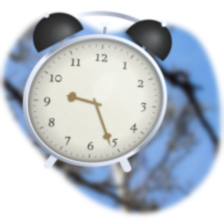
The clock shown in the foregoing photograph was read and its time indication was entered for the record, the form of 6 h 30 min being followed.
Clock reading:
9 h 26 min
